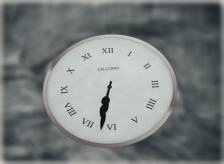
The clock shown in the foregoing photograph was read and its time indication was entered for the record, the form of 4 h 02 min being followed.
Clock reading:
6 h 32 min
